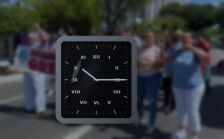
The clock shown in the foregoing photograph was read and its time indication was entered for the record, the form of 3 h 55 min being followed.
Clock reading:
10 h 15 min
